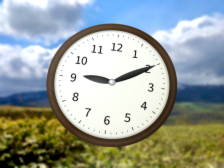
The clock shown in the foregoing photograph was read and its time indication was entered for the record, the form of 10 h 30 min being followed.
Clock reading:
9 h 10 min
